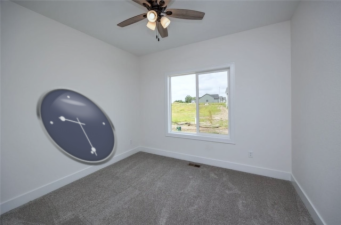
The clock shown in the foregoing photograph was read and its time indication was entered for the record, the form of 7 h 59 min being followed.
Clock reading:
9 h 29 min
